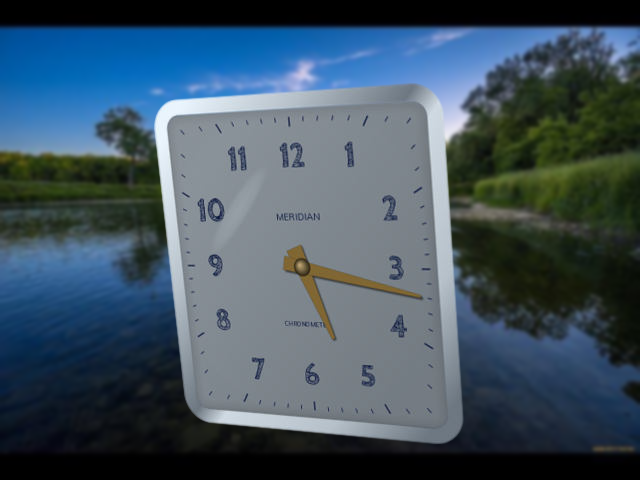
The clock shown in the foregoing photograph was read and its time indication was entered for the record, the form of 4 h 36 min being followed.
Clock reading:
5 h 17 min
